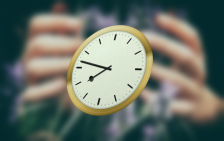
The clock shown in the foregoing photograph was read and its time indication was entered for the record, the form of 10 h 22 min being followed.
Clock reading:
7 h 47 min
